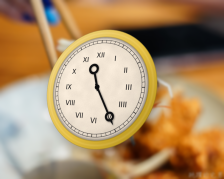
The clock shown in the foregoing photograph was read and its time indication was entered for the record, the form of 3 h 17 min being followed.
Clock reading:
11 h 25 min
